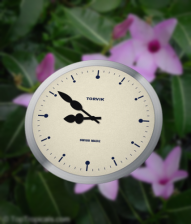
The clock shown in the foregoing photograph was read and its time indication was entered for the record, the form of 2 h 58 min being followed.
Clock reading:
8 h 51 min
